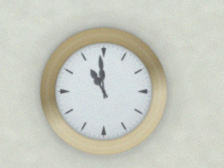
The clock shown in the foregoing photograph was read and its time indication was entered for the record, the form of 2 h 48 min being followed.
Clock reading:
10 h 59 min
